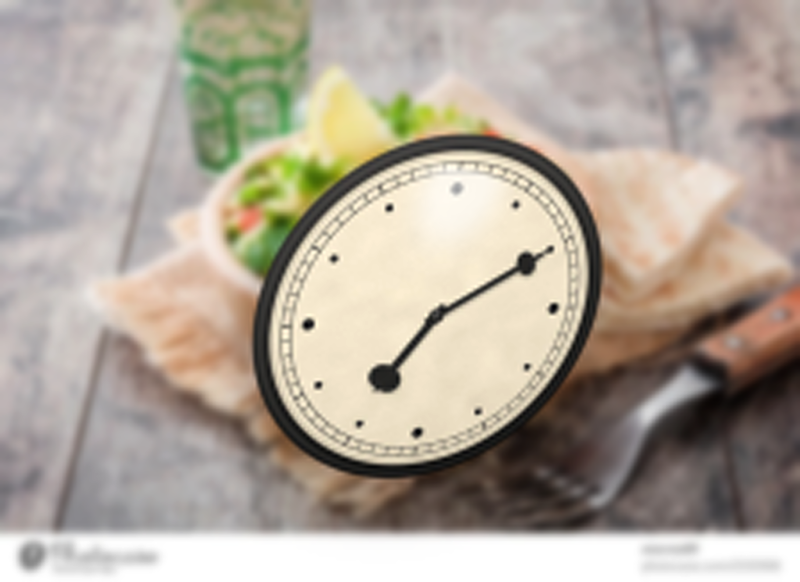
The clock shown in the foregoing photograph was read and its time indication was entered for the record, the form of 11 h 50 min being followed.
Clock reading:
7 h 10 min
